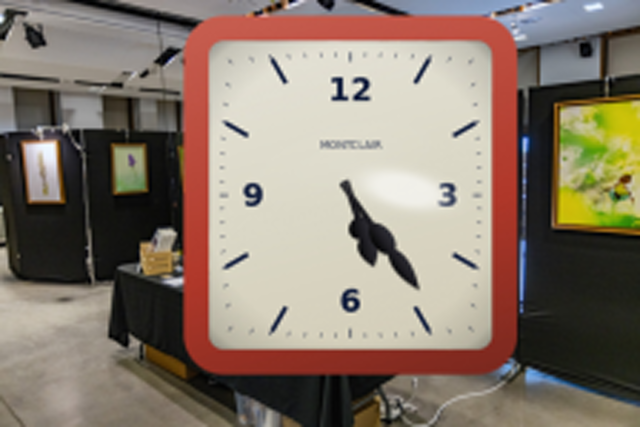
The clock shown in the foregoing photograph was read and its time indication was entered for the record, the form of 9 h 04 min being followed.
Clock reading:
5 h 24 min
